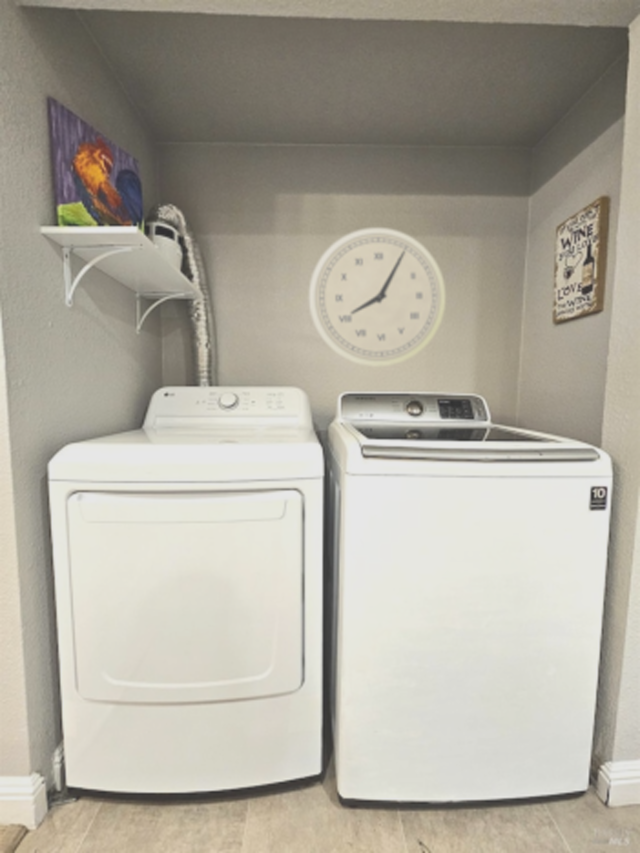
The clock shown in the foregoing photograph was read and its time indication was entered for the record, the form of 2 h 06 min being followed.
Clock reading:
8 h 05 min
